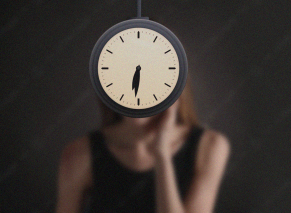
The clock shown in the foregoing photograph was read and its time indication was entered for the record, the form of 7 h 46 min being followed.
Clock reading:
6 h 31 min
